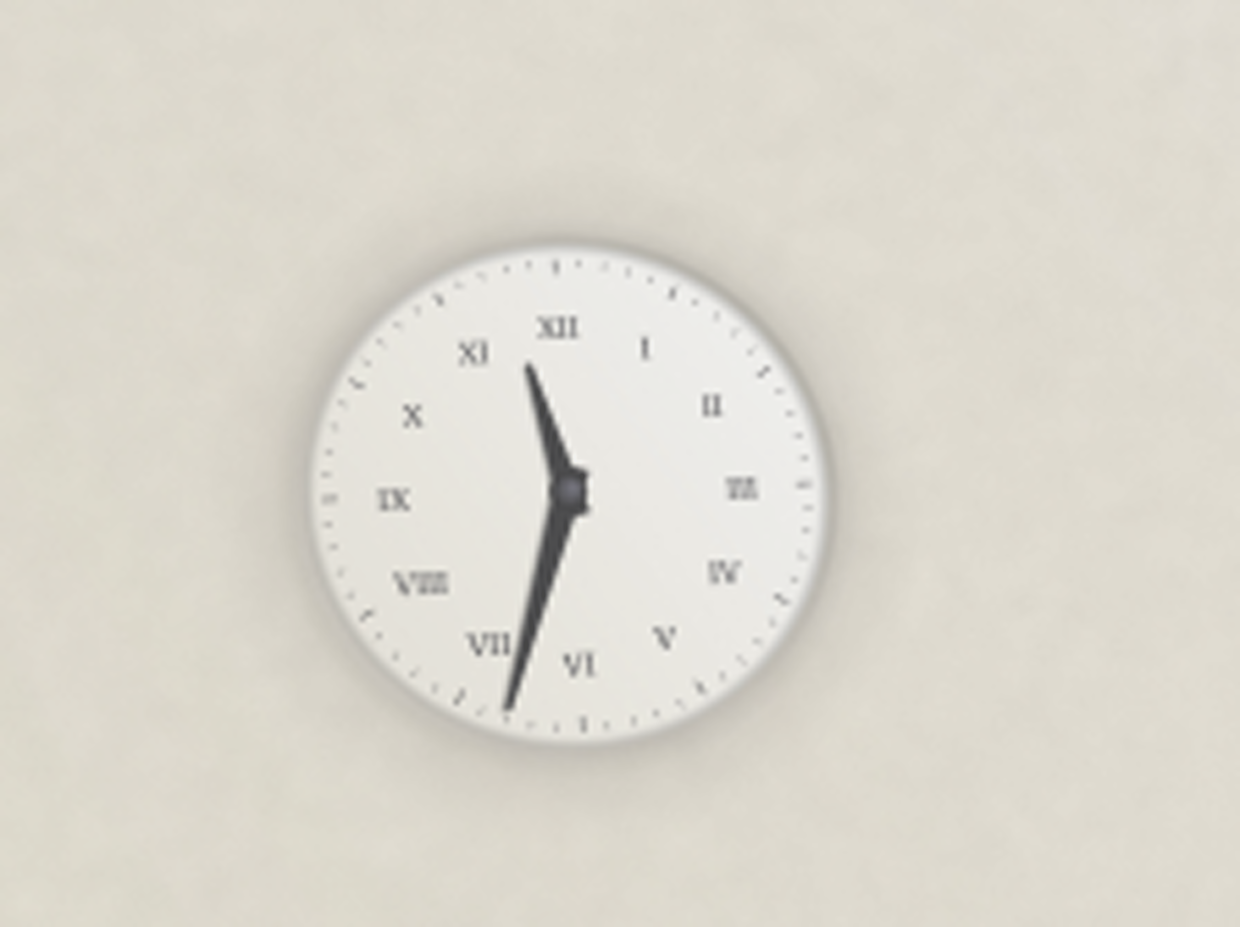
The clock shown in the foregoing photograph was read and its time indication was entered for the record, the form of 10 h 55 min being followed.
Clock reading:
11 h 33 min
